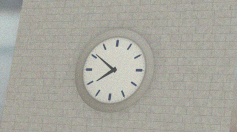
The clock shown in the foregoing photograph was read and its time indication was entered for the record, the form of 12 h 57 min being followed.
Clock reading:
7 h 51 min
